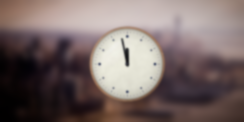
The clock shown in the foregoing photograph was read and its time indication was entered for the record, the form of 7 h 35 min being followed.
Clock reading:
11 h 58 min
